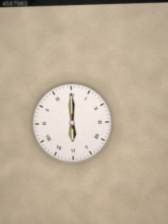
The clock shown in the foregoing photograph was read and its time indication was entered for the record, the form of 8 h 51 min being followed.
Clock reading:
6 h 00 min
